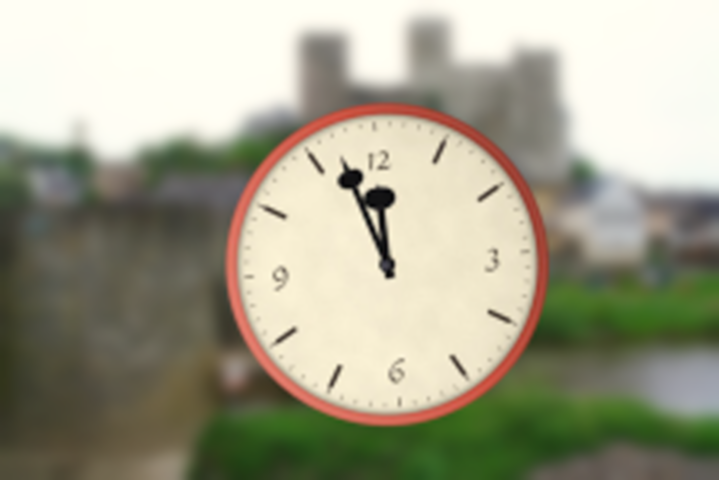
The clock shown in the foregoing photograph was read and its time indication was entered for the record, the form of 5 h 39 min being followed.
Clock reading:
11 h 57 min
